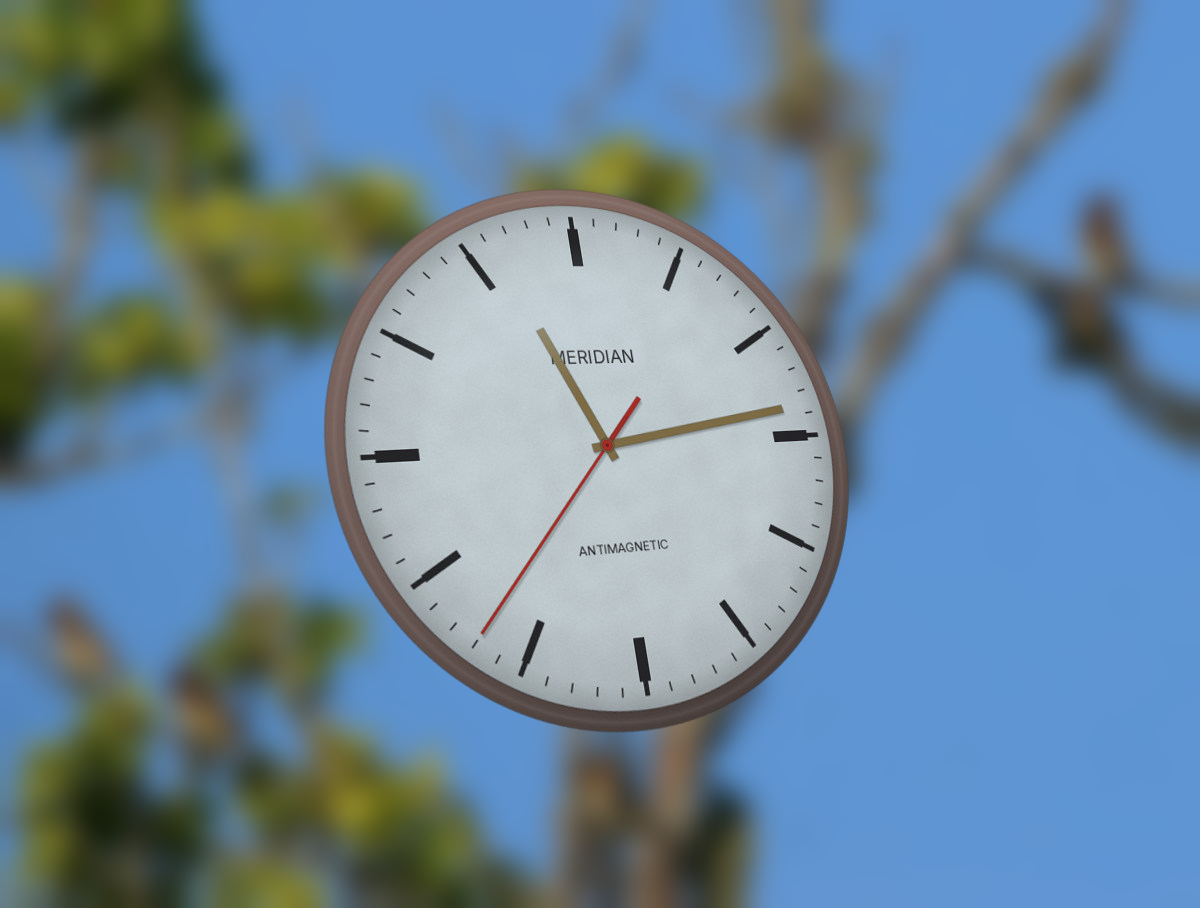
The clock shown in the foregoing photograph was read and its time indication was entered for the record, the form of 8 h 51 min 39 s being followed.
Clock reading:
11 h 13 min 37 s
